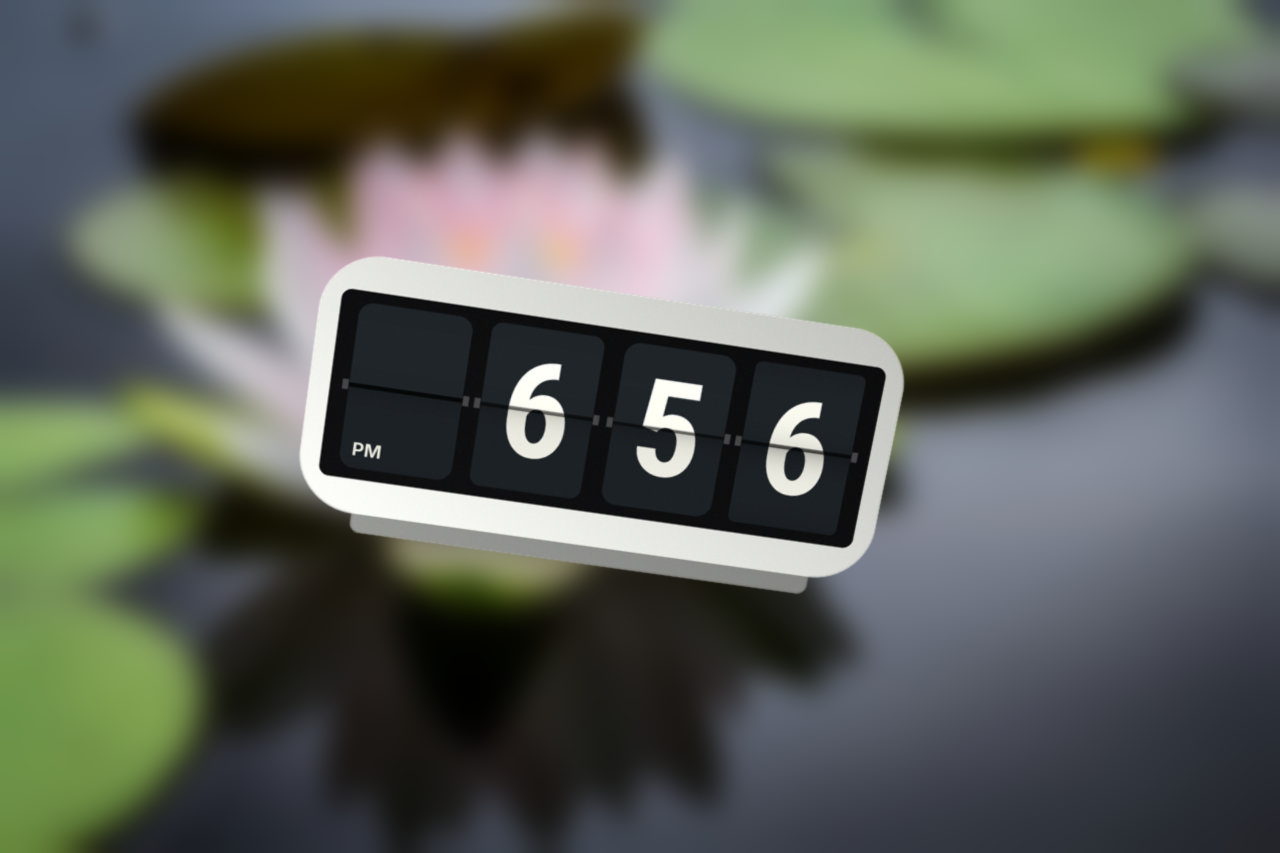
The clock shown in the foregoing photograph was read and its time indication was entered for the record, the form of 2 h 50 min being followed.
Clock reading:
6 h 56 min
